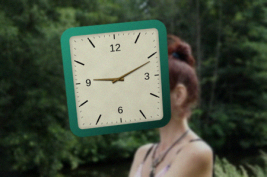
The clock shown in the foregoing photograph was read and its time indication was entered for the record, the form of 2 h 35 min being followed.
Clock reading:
9 h 11 min
